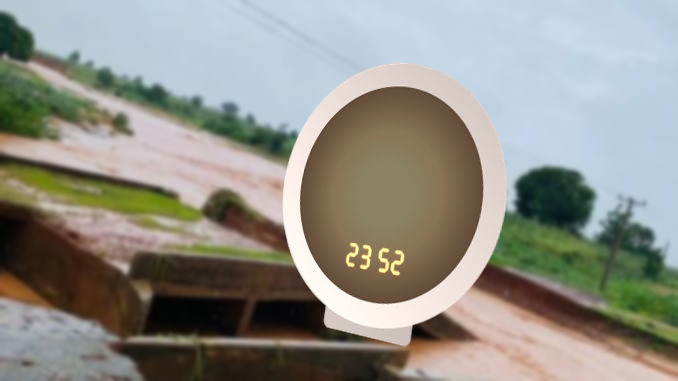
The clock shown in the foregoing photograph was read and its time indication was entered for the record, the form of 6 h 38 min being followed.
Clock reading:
23 h 52 min
